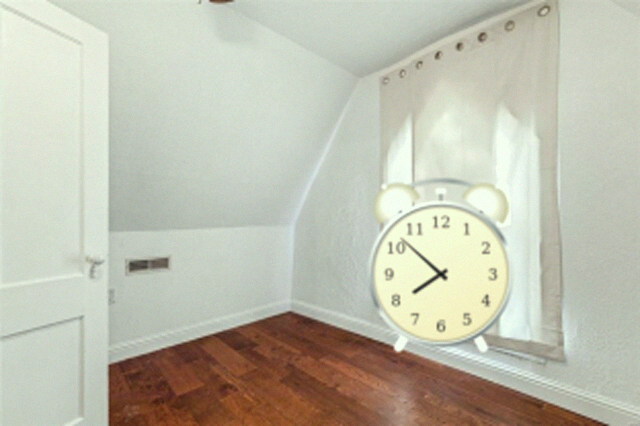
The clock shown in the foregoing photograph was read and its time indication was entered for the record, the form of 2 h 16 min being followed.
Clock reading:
7 h 52 min
